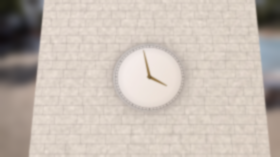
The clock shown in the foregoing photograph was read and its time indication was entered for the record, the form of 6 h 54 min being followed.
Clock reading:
3 h 58 min
